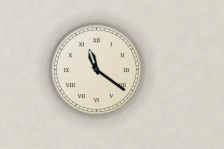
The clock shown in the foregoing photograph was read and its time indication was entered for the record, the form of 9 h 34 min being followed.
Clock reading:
11 h 21 min
